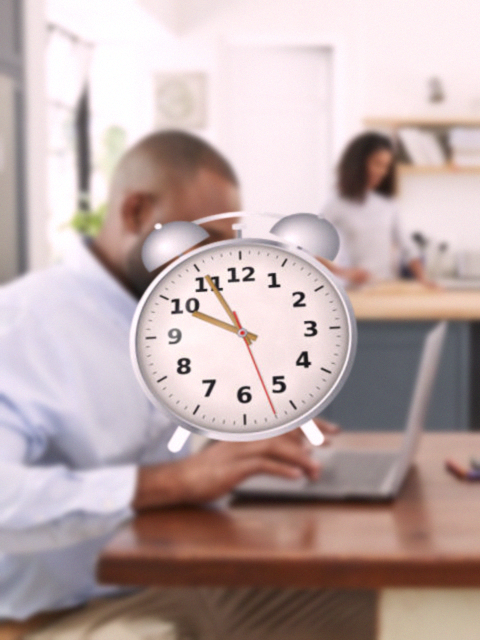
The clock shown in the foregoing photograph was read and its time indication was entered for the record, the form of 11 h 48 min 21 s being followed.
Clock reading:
9 h 55 min 27 s
